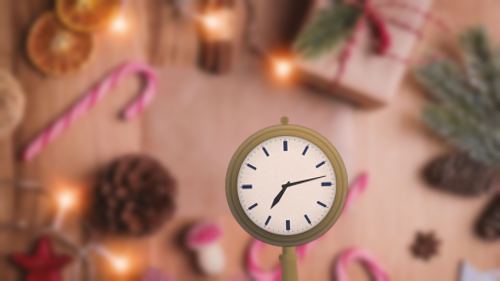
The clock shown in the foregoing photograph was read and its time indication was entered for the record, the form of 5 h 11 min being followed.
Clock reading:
7 h 13 min
